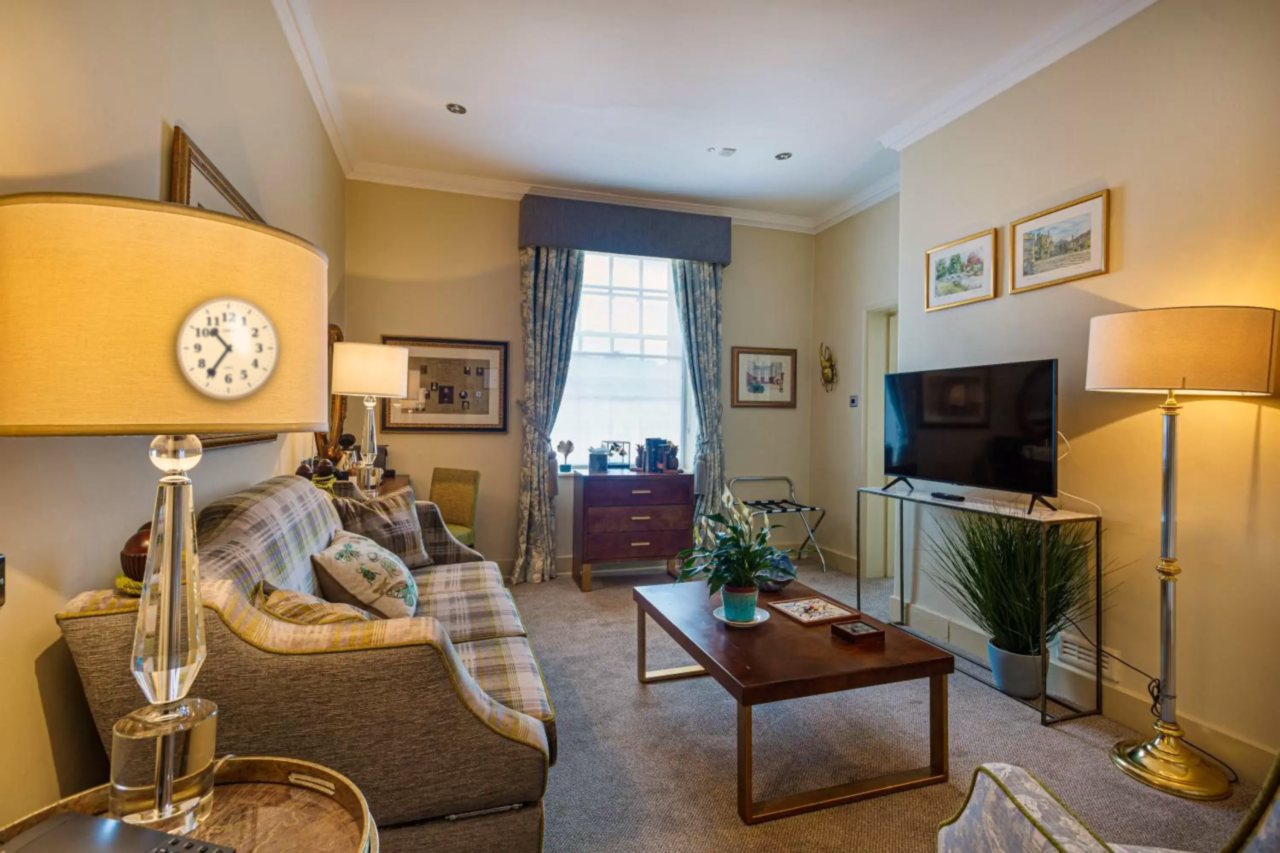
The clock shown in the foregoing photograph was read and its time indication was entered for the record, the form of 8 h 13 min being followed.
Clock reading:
10 h 36 min
